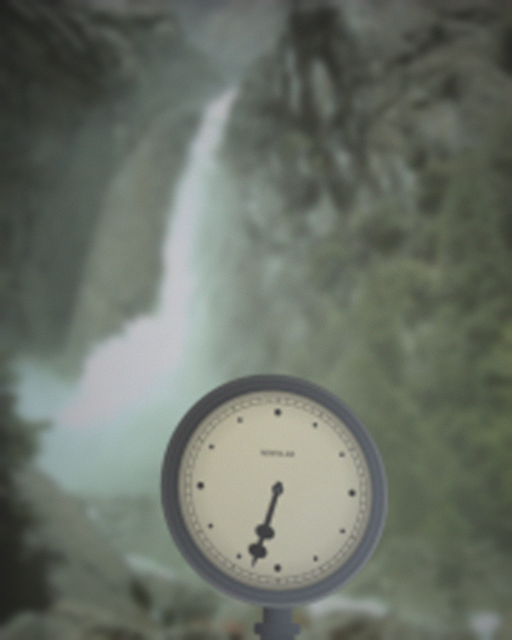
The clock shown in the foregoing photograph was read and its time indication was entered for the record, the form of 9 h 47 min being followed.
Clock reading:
6 h 33 min
